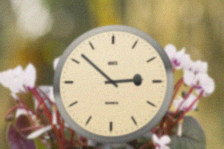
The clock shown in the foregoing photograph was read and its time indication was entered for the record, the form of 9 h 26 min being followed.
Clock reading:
2 h 52 min
